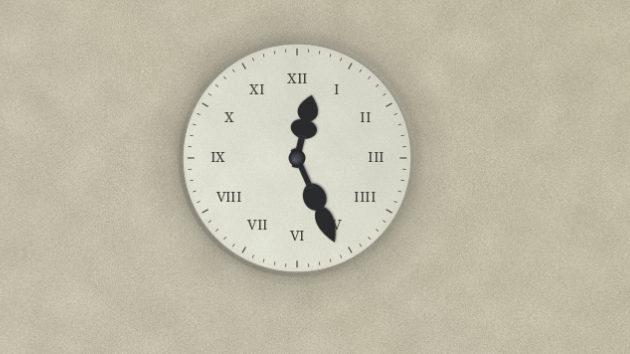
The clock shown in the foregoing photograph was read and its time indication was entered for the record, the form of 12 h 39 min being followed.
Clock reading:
12 h 26 min
